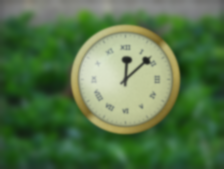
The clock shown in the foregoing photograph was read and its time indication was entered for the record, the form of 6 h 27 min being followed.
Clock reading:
12 h 08 min
